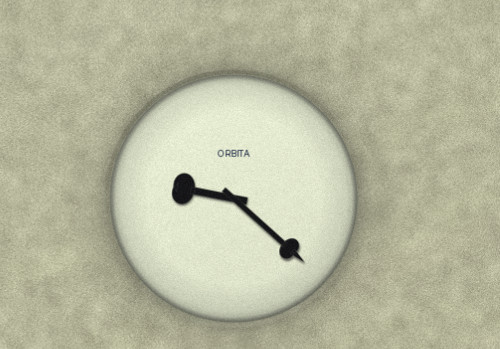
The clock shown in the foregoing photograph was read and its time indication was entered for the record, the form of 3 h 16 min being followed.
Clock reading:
9 h 22 min
